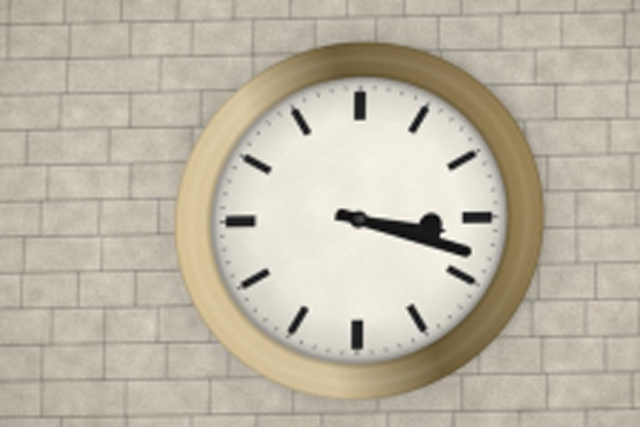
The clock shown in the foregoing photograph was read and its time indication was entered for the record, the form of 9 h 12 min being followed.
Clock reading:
3 h 18 min
